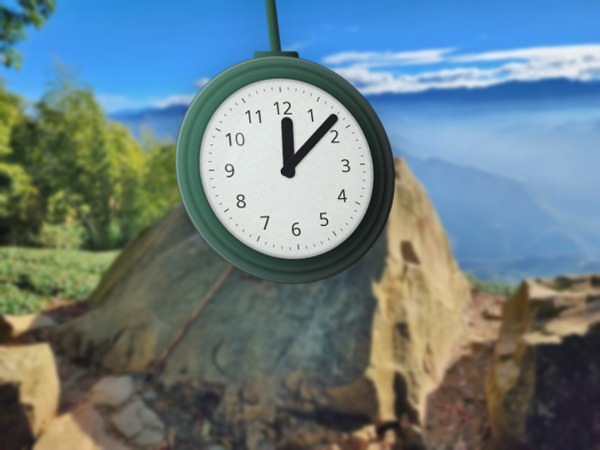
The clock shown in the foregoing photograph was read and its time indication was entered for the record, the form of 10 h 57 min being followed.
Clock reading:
12 h 08 min
